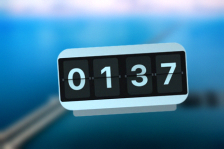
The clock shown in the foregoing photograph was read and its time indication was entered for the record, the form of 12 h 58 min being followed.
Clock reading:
1 h 37 min
